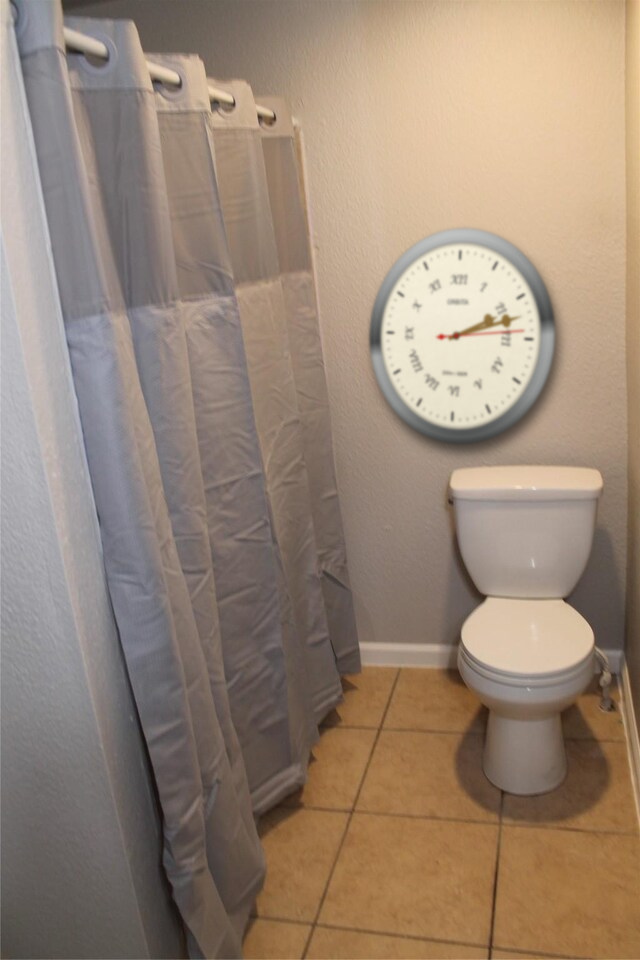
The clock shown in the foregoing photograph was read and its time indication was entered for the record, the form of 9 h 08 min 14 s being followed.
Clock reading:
2 h 12 min 14 s
